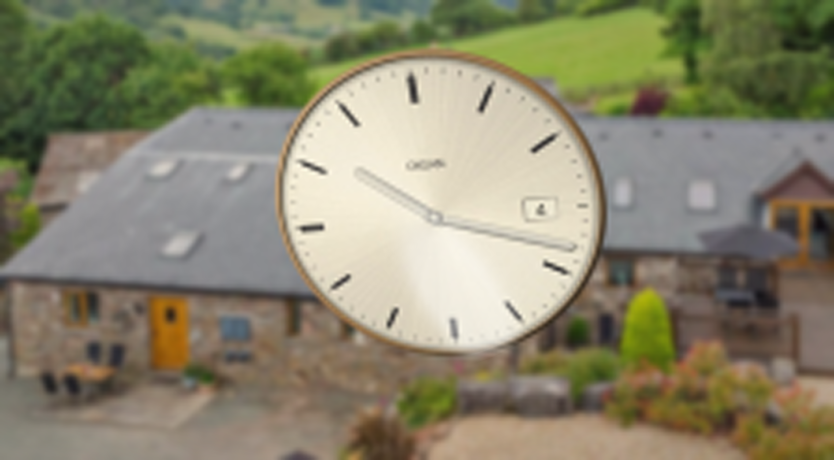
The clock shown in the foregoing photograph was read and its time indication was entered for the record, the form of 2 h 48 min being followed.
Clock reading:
10 h 18 min
